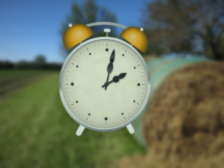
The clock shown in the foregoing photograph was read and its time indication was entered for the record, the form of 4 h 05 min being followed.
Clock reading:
2 h 02 min
